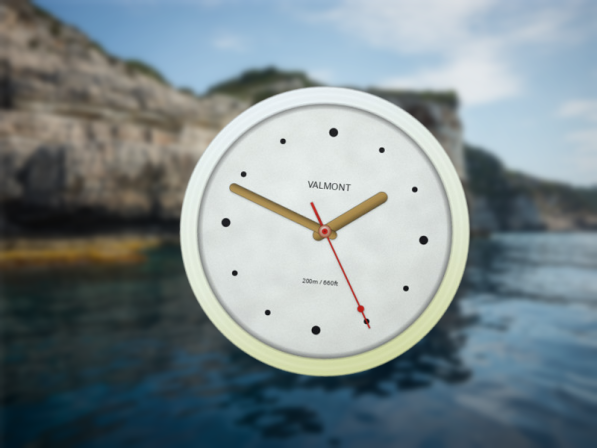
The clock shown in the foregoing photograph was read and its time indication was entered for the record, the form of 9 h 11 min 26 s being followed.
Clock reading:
1 h 48 min 25 s
